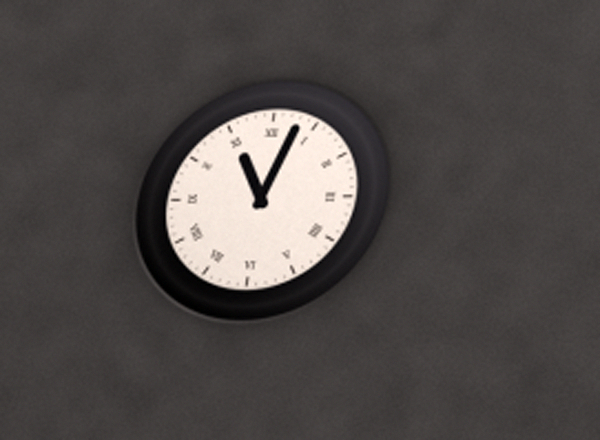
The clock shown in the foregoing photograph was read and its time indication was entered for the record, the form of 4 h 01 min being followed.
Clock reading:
11 h 03 min
